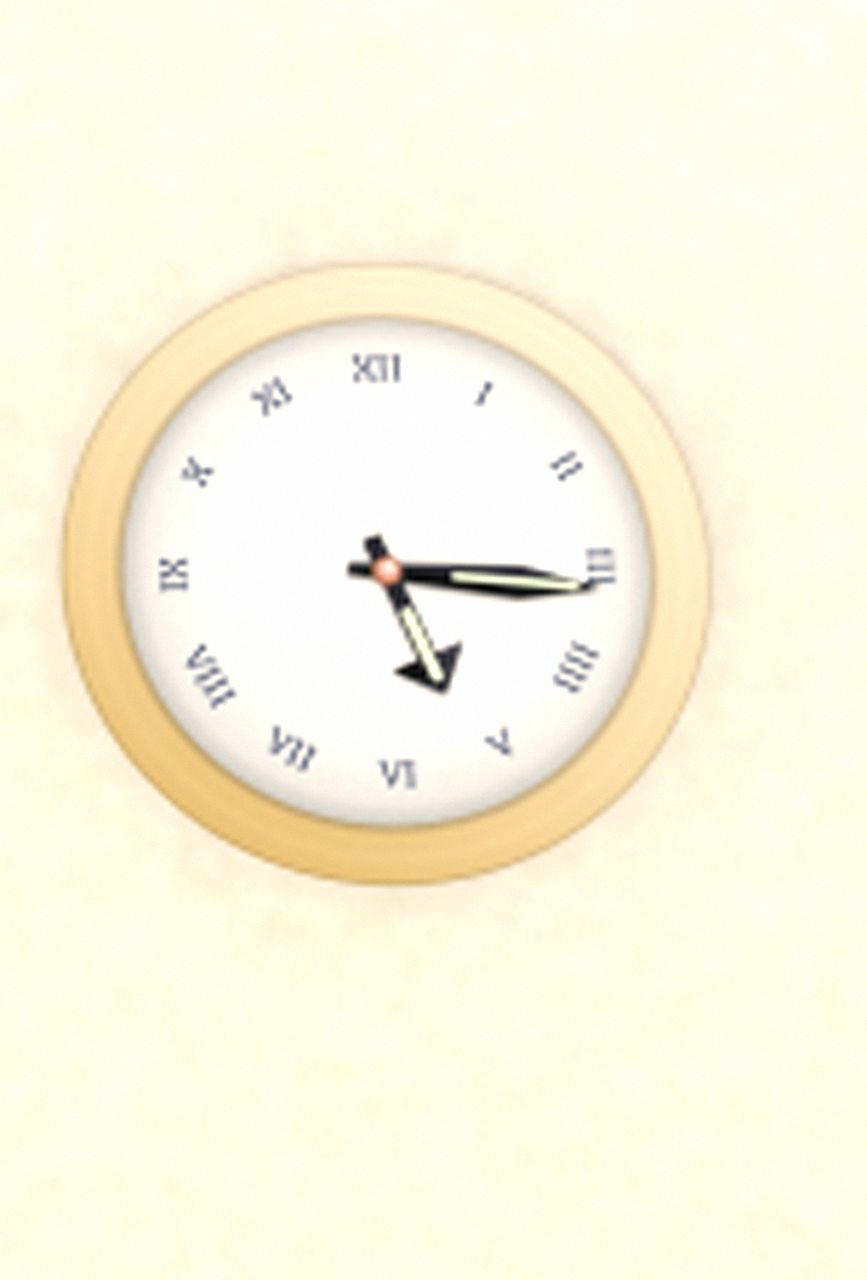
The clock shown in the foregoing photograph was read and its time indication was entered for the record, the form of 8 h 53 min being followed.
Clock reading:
5 h 16 min
